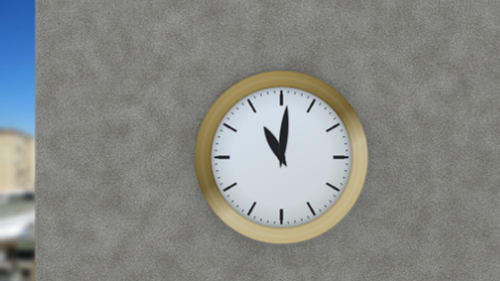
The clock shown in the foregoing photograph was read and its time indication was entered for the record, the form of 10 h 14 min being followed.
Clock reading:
11 h 01 min
